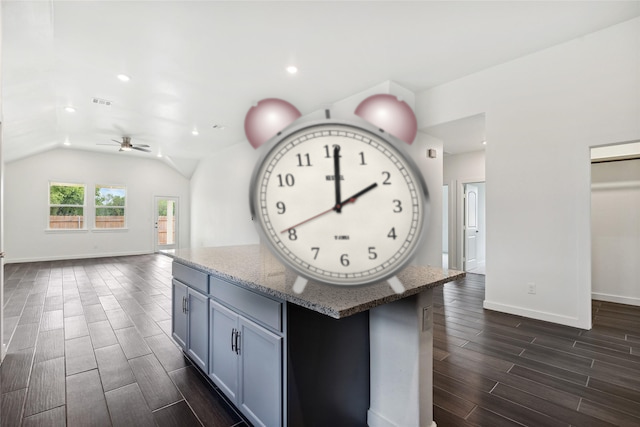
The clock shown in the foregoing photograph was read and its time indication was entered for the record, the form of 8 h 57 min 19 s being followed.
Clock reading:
2 h 00 min 41 s
